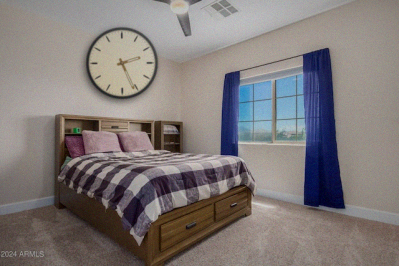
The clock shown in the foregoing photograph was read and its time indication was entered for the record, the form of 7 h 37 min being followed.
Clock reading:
2 h 26 min
